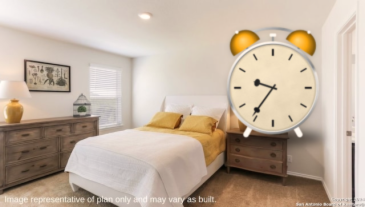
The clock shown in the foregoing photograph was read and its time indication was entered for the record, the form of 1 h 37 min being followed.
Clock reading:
9 h 36 min
